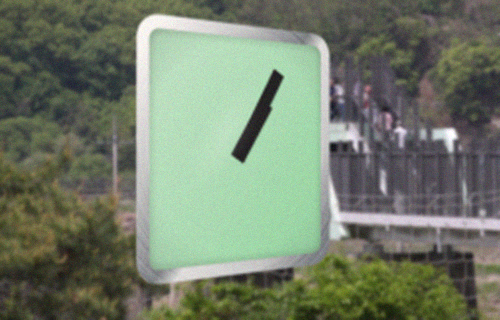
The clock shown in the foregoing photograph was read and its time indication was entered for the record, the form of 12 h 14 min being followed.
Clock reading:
1 h 05 min
